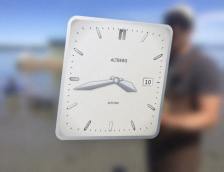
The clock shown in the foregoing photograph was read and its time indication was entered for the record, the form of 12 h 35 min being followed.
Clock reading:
3 h 43 min
